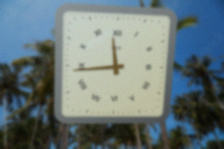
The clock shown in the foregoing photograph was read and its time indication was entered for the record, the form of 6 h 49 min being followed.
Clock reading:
11 h 44 min
